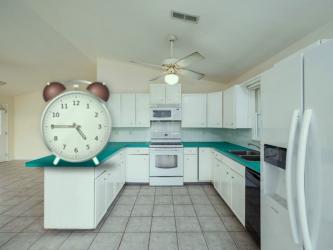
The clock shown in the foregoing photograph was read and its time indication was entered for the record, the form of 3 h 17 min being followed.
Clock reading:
4 h 45 min
